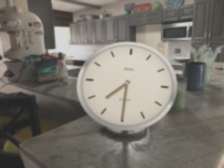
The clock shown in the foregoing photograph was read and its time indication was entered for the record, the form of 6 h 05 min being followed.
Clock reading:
7 h 30 min
